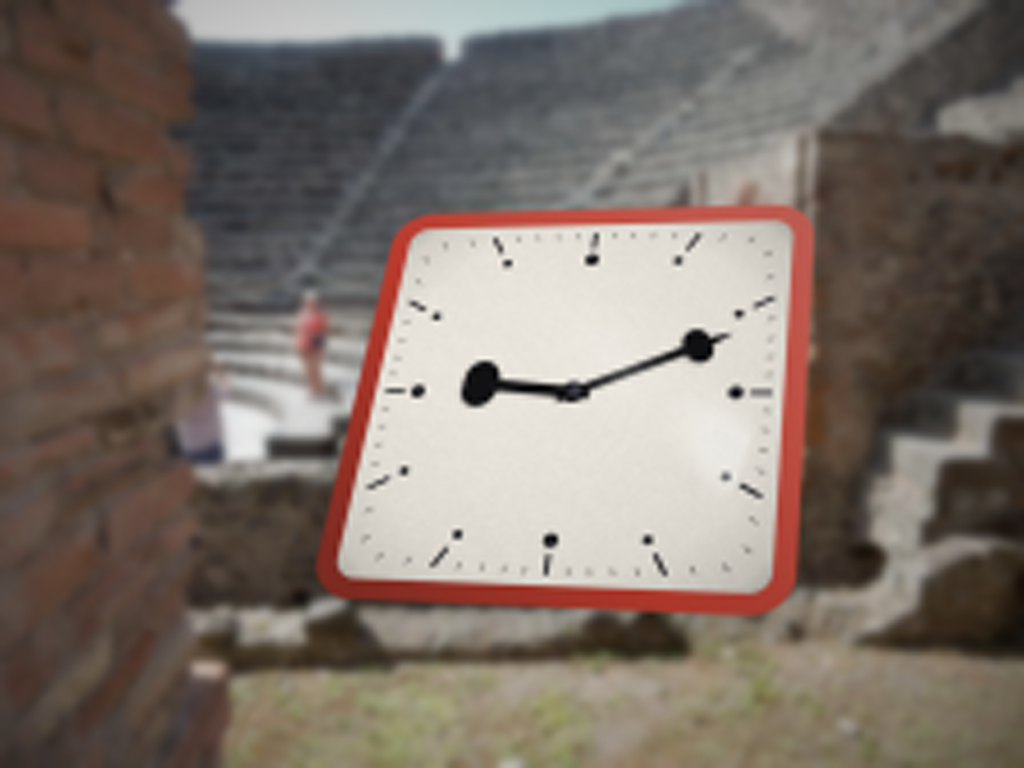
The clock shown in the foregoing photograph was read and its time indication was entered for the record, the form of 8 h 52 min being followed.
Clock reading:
9 h 11 min
